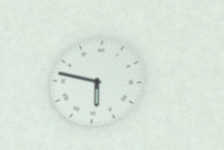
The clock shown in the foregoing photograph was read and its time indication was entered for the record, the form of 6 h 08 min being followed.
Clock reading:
5 h 47 min
